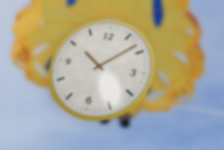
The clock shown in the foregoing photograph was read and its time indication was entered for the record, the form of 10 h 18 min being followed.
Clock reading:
10 h 08 min
